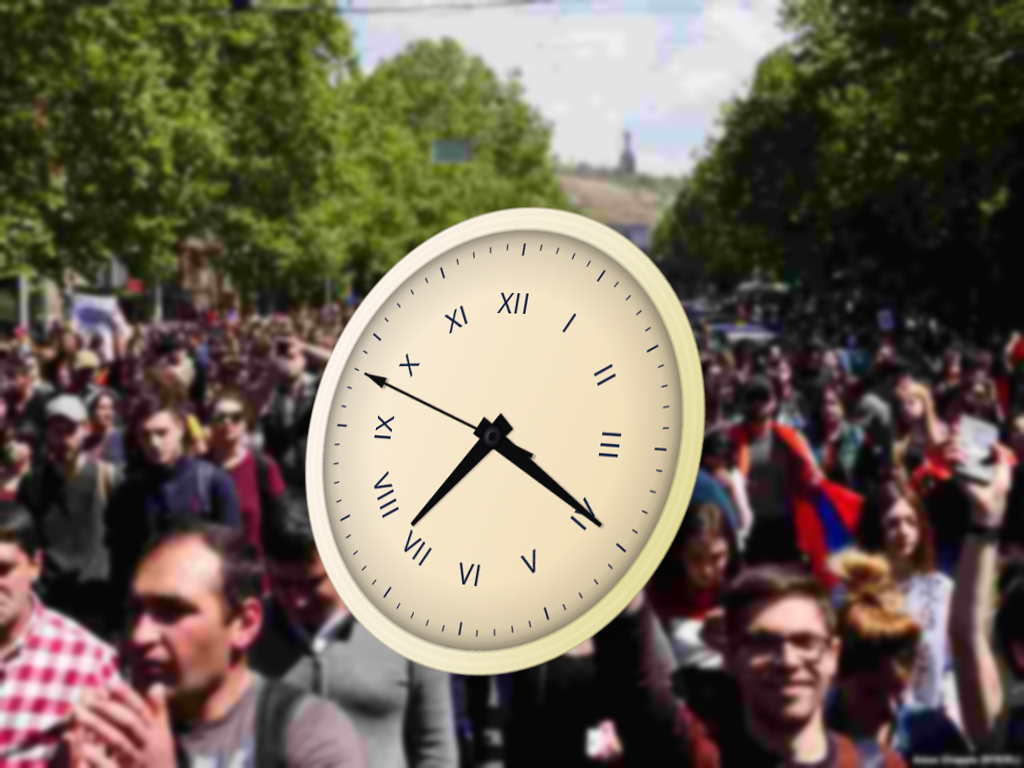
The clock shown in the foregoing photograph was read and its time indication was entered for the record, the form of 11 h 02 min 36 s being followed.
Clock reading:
7 h 19 min 48 s
